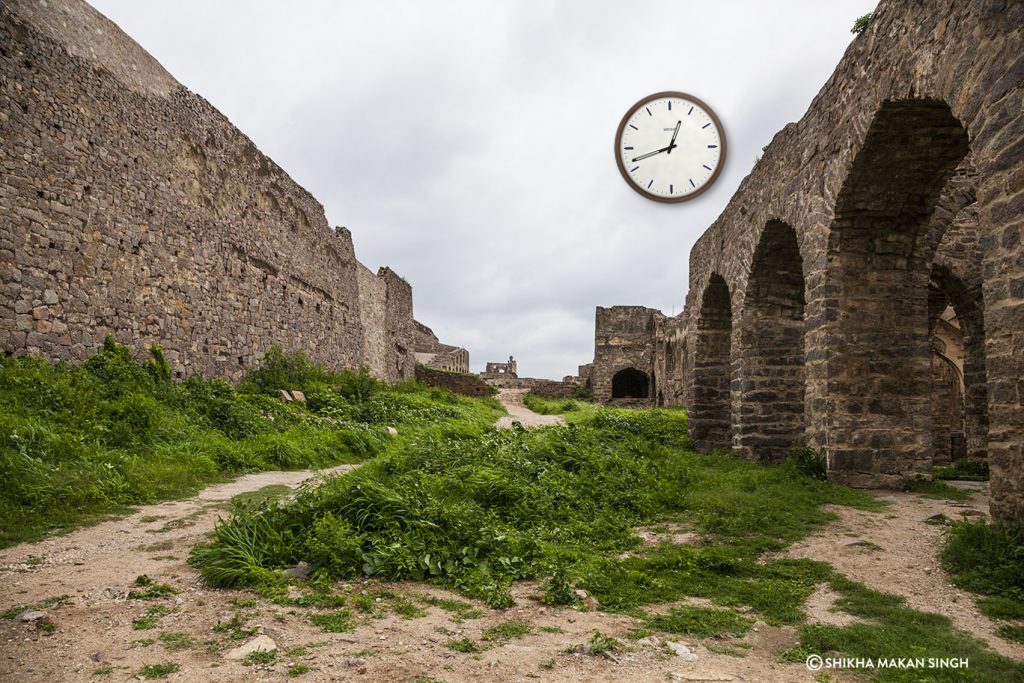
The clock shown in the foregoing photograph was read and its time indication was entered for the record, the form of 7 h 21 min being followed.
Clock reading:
12 h 42 min
